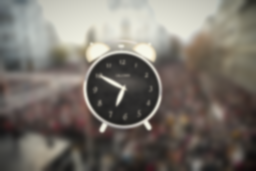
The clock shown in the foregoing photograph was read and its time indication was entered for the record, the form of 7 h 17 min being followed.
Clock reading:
6 h 50 min
